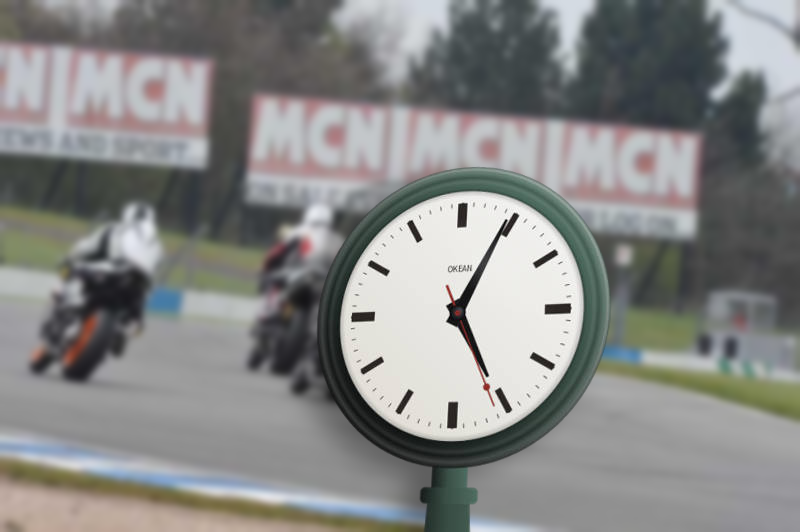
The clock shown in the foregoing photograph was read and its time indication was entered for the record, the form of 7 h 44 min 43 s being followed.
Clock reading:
5 h 04 min 26 s
